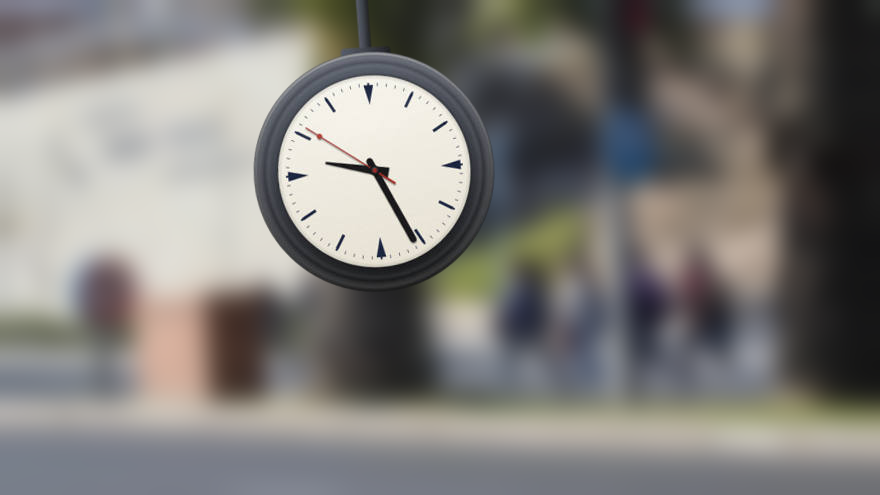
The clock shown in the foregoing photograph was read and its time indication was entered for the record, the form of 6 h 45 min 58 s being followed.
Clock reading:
9 h 25 min 51 s
